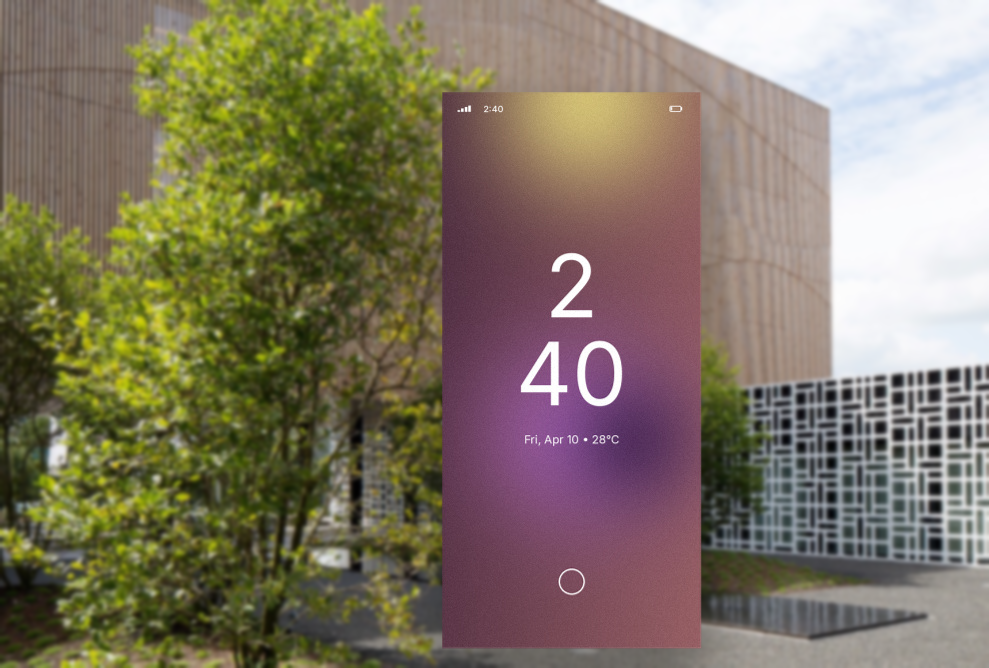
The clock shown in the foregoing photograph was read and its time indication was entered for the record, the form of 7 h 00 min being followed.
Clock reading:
2 h 40 min
